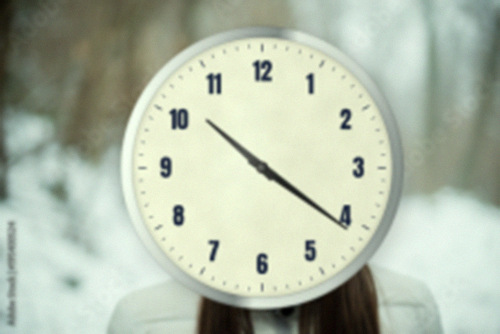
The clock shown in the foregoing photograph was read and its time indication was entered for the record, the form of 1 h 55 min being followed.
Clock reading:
10 h 21 min
